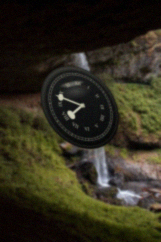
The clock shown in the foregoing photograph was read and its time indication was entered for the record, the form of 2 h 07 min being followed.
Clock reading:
7 h 48 min
